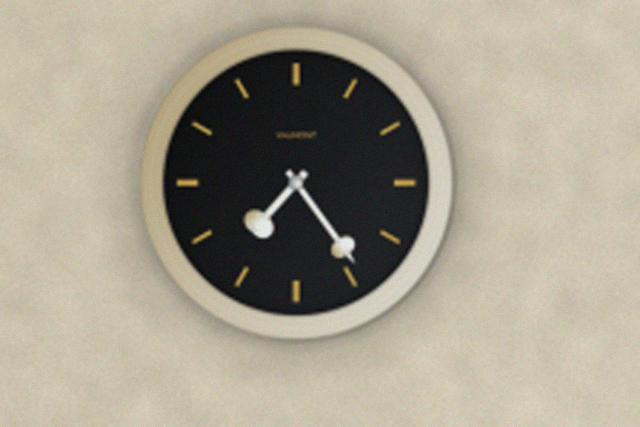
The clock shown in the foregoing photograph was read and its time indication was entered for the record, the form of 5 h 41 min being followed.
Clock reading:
7 h 24 min
